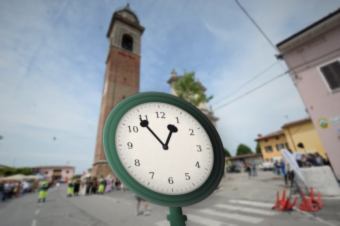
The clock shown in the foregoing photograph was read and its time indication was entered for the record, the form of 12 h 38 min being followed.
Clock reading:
12 h 54 min
